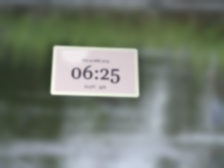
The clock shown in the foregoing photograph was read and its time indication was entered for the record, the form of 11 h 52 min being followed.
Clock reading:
6 h 25 min
